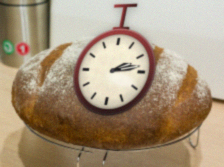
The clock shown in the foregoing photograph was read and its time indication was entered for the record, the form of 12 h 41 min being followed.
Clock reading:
2 h 13 min
